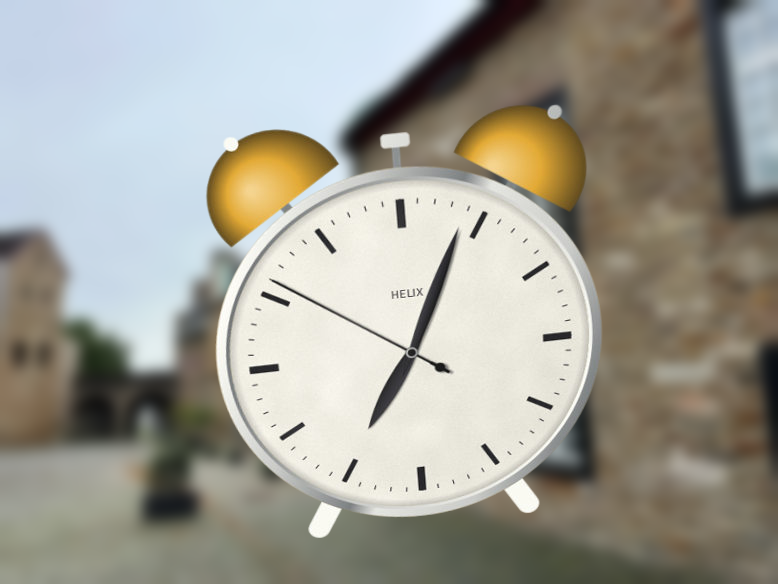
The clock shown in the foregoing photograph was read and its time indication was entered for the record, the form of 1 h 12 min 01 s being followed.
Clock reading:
7 h 03 min 51 s
